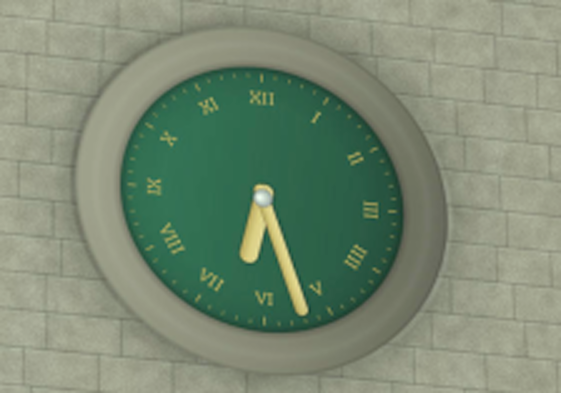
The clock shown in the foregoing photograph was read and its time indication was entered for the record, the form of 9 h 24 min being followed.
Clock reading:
6 h 27 min
